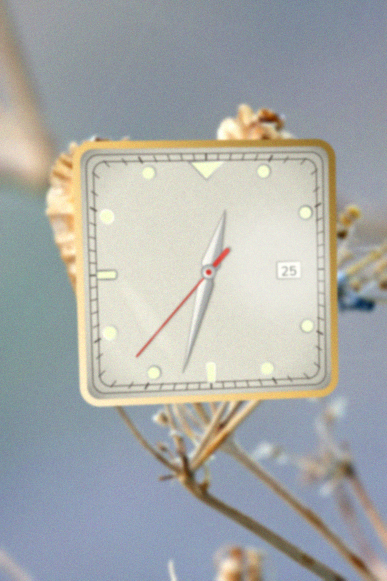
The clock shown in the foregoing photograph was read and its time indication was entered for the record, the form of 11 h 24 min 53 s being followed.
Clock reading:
12 h 32 min 37 s
